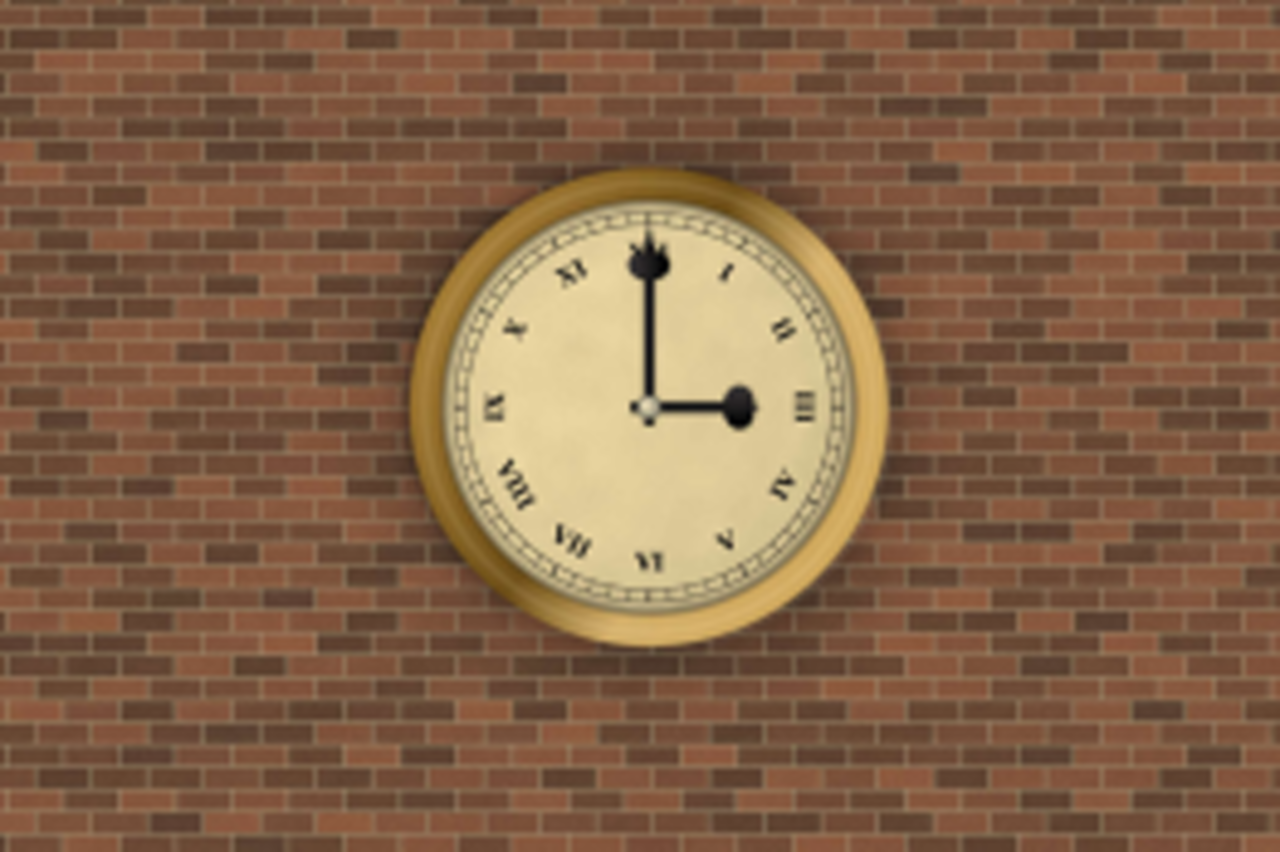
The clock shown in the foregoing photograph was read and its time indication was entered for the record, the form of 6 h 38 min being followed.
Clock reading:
3 h 00 min
